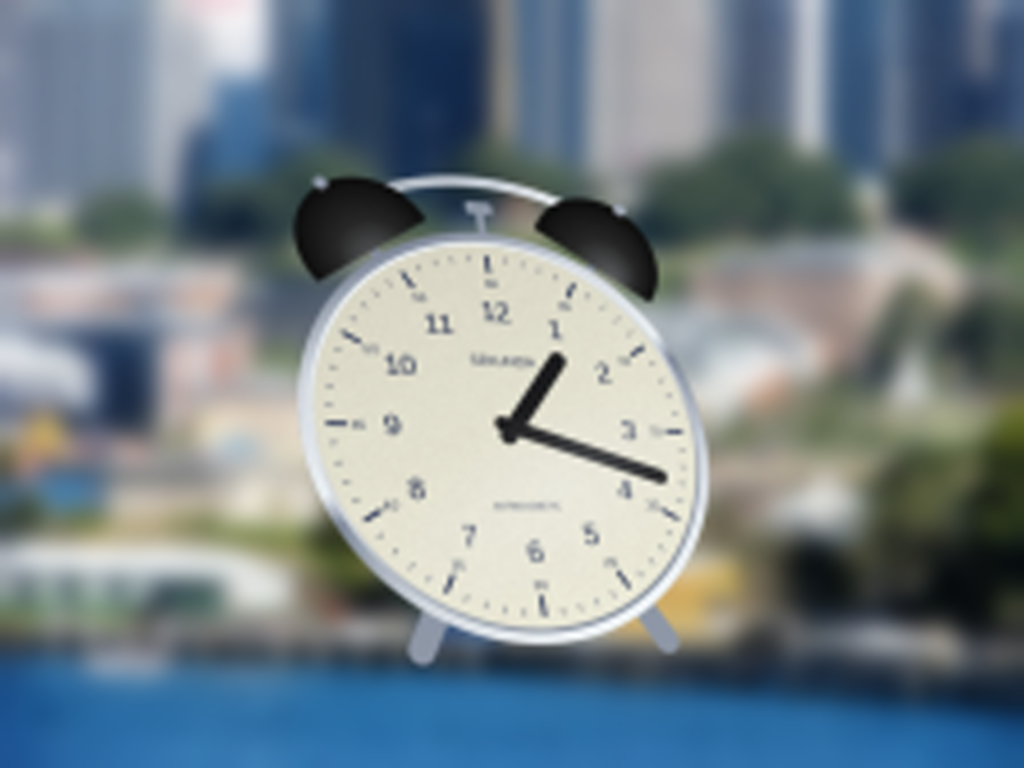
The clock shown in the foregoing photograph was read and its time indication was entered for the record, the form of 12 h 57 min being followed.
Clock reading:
1 h 18 min
